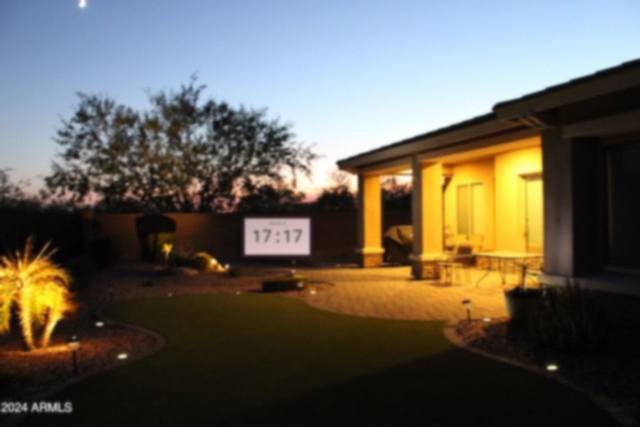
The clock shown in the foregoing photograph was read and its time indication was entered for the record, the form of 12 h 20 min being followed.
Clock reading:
17 h 17 min
